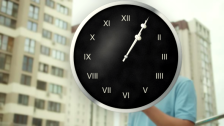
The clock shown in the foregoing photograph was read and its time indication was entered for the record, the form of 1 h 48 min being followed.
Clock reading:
1 h 05 min
